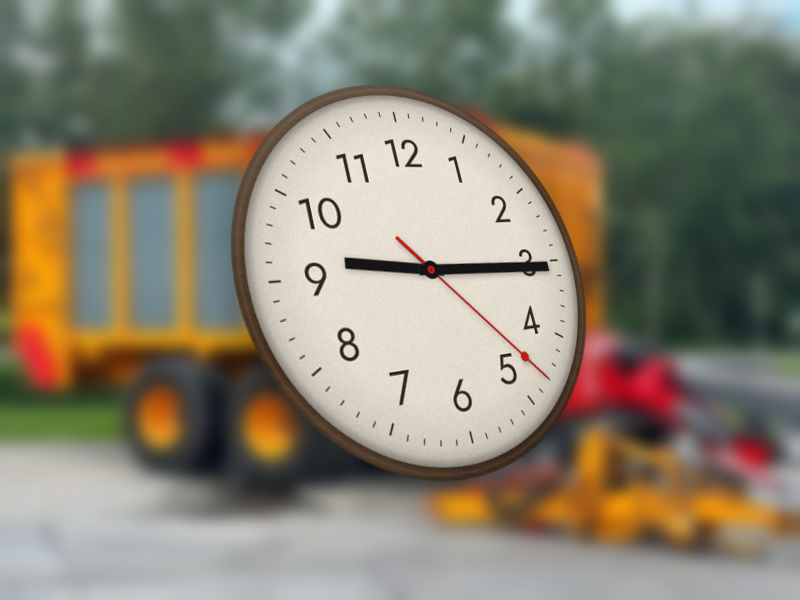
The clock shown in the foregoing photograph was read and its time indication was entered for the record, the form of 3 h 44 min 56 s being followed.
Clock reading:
9 h 15 min 23 s
